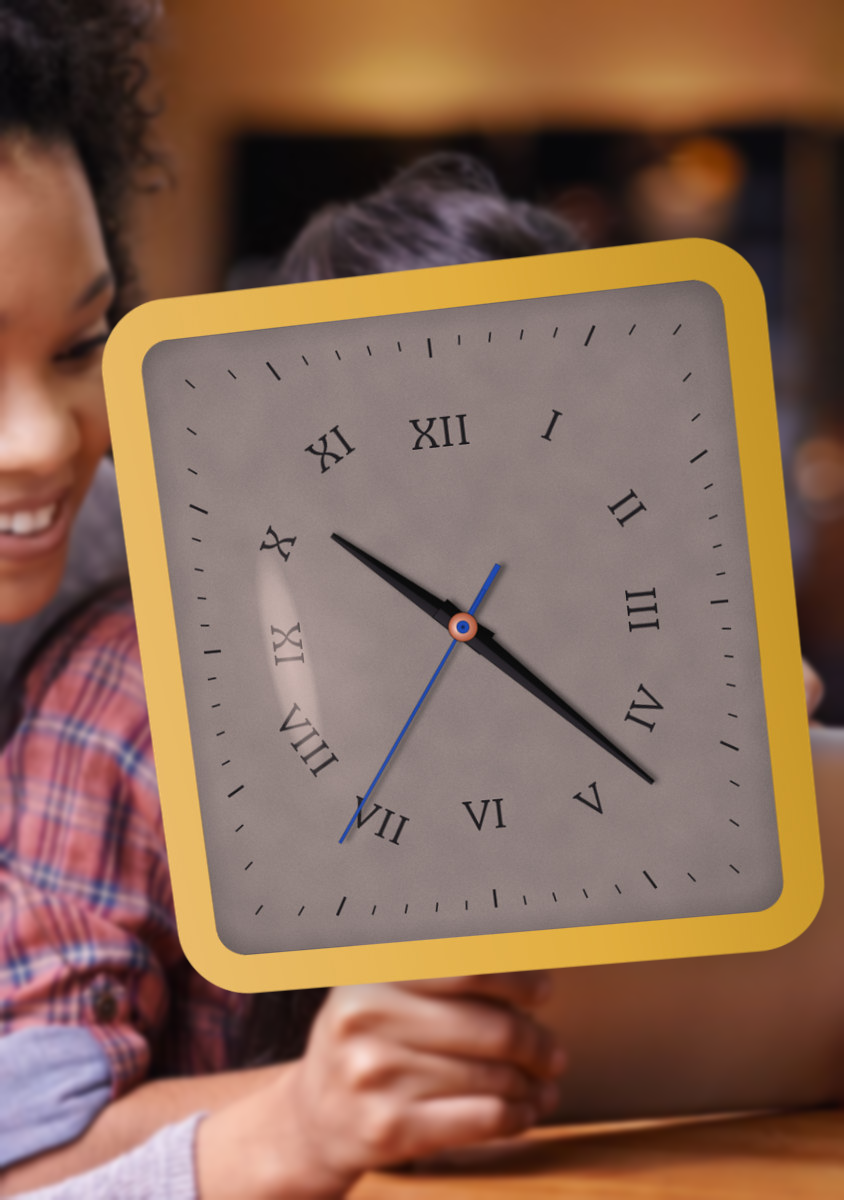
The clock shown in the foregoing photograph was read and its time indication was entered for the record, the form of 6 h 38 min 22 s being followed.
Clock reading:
10 h 22 min 36 s
